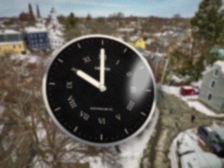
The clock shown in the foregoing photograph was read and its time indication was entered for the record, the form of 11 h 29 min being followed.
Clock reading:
10 h 00 min
